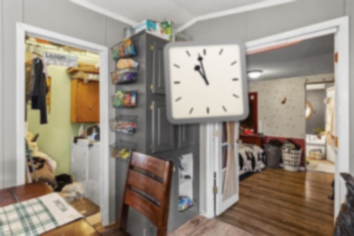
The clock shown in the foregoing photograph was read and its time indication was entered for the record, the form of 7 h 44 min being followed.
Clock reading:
10 h 58 min
